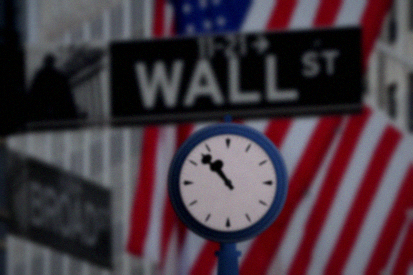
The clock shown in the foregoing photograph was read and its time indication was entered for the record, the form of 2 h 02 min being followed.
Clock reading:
10 h 53 min
